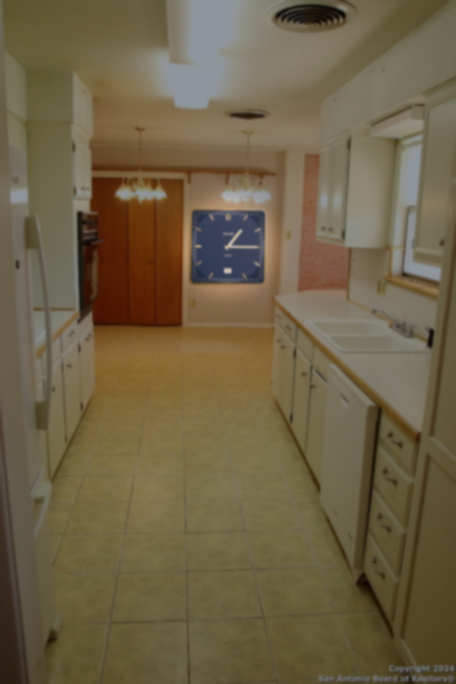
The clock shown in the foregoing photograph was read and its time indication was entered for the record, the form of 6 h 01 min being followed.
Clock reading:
1 h 15 min
